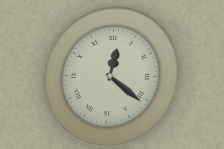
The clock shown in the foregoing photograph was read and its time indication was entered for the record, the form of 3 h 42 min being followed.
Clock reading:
12 h 21 min
